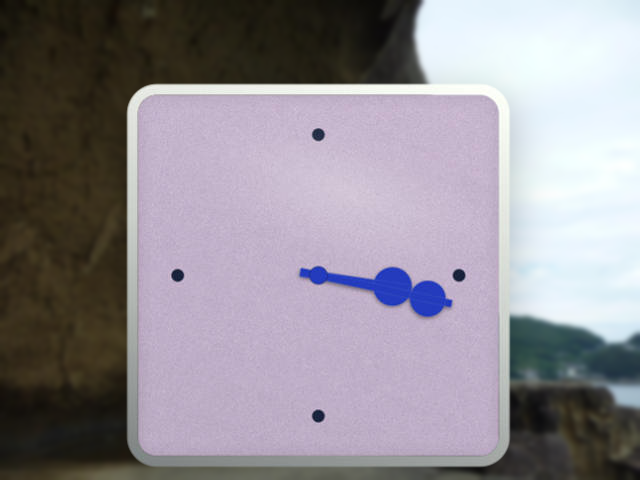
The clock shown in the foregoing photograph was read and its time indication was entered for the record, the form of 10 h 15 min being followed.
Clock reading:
3 h 17 min
